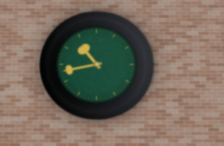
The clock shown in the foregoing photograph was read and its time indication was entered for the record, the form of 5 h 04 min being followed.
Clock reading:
10 h 43 min
